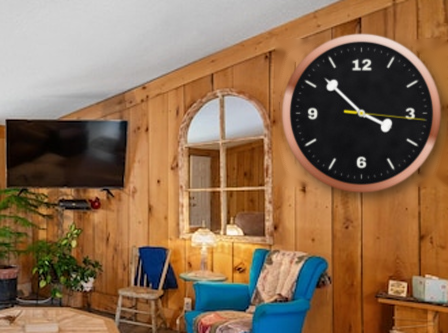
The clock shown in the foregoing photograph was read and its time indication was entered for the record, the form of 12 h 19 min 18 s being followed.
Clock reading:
3 h 52 min 16 s
